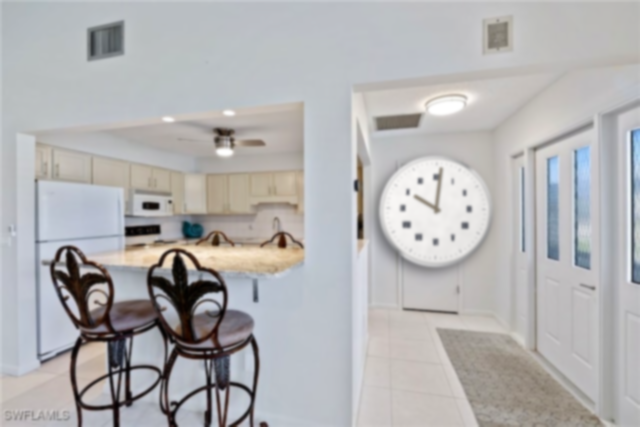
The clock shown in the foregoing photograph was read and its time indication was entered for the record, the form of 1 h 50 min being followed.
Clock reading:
10 h 01 min
